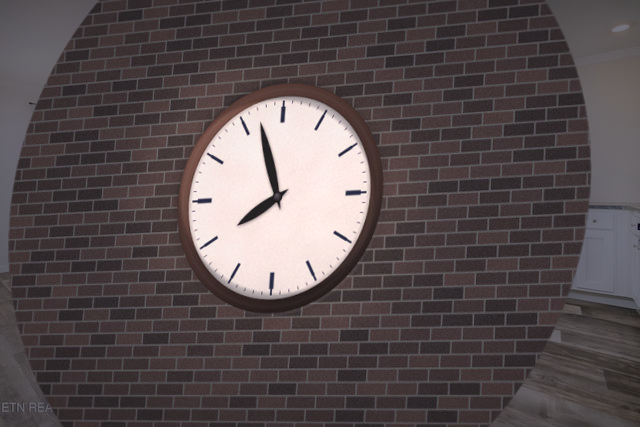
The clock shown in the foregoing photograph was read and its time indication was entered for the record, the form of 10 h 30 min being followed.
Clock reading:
7 h 57 min
